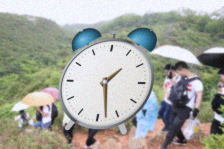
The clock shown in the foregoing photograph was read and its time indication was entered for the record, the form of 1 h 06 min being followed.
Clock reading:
1 h 28 min
